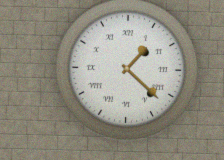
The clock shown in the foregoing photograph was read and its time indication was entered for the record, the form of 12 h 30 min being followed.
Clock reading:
1 h 22 min
